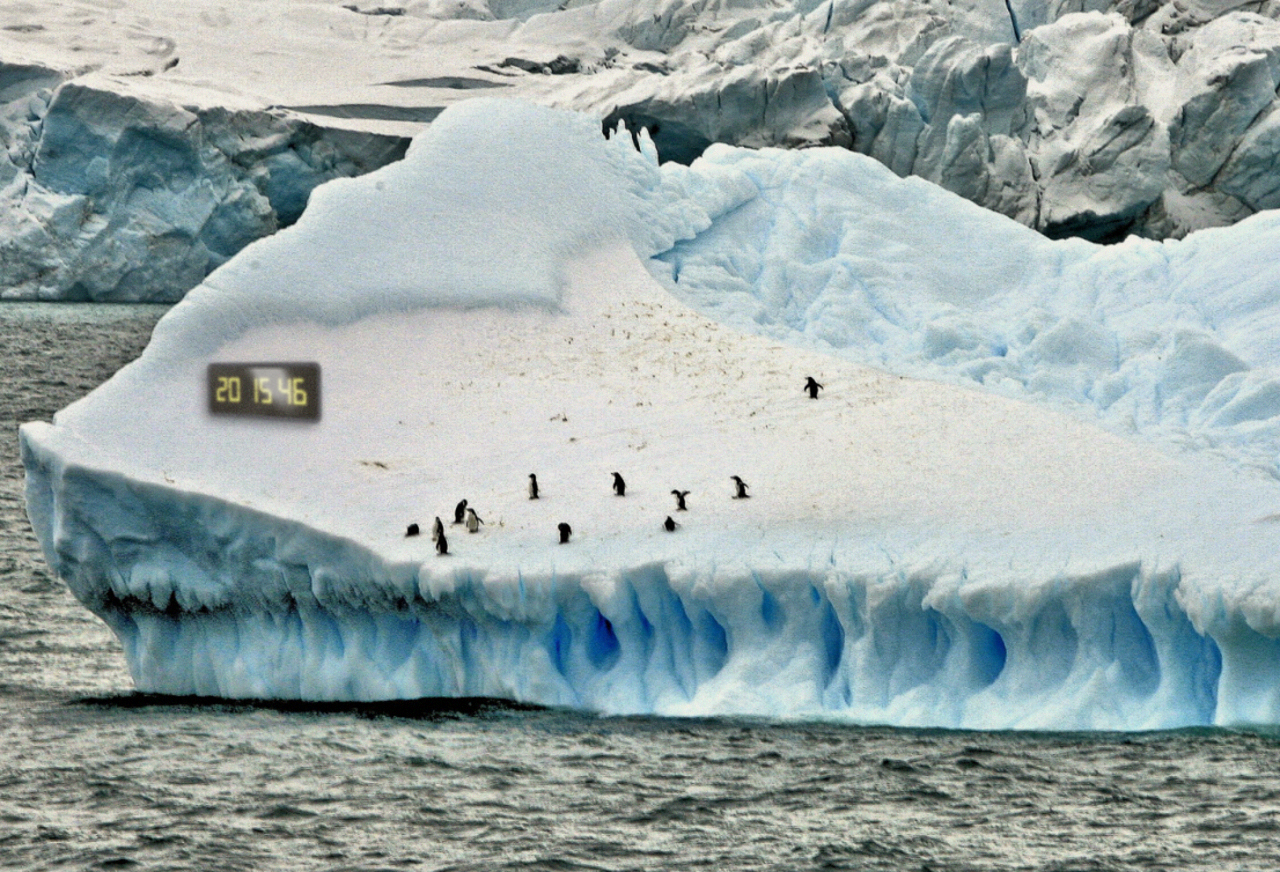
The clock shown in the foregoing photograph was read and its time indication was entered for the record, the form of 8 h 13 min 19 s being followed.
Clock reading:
20 h 15 min 46 s
